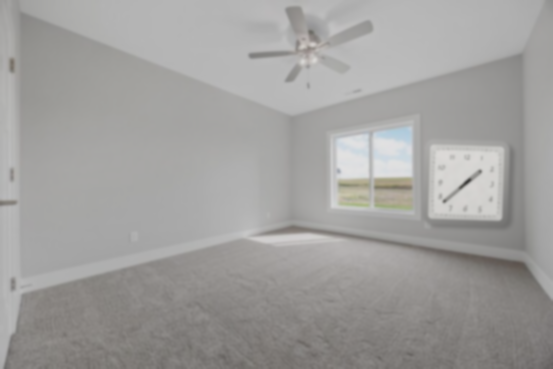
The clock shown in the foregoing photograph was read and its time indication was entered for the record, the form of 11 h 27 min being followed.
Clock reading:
1 h 38 min
